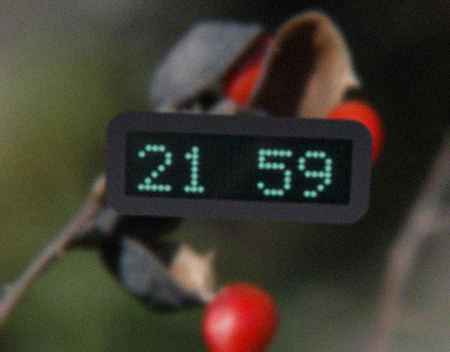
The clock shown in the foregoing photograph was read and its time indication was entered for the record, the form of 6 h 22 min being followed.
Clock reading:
21 h 59 min
